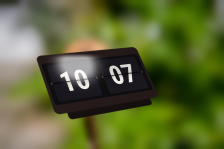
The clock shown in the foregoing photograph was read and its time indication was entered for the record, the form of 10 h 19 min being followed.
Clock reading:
10 h 07 min
